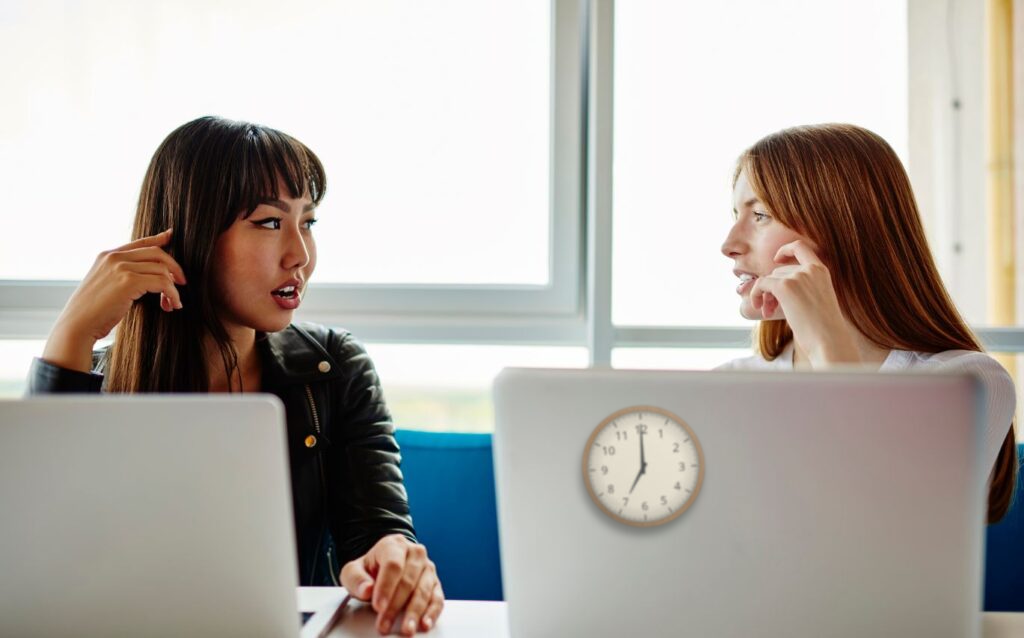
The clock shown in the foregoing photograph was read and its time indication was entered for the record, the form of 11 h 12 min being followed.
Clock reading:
7 h 00 min
